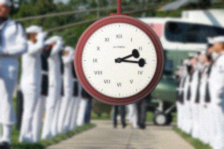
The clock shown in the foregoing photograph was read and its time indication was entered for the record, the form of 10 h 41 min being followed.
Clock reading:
2 h 16 min
